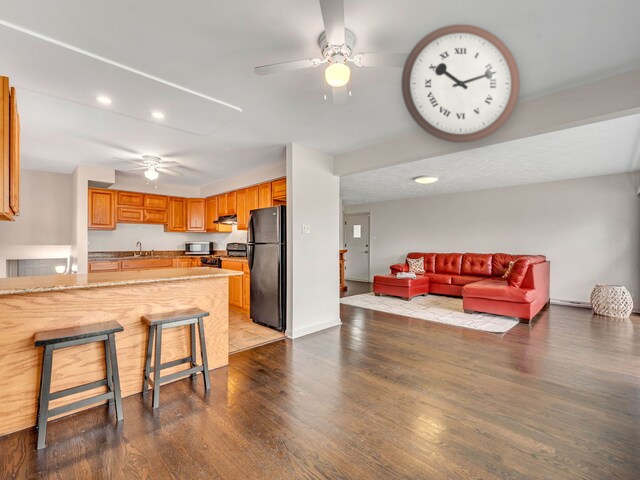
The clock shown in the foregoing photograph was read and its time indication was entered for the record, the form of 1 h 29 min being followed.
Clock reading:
10 h 12 min
